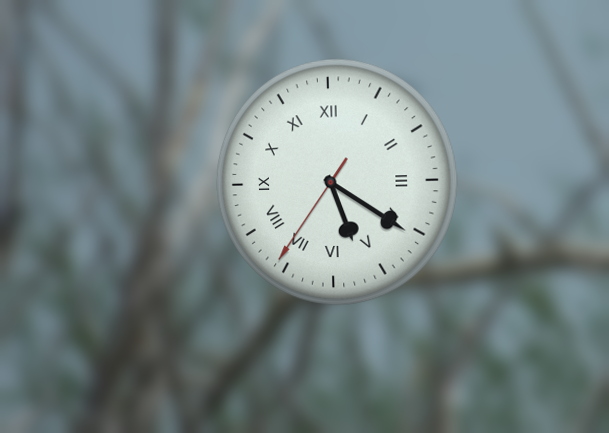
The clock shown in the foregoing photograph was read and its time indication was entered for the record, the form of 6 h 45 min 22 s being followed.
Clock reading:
5 h 20 min 36 s
